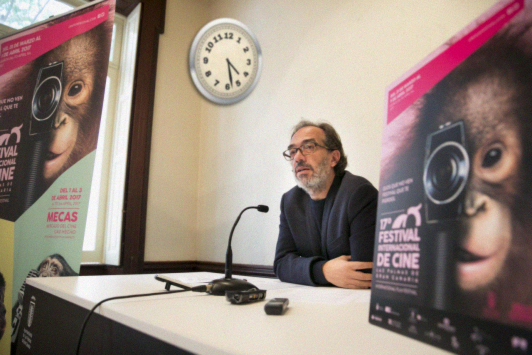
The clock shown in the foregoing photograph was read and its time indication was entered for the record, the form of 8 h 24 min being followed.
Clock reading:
4 h 28 min
